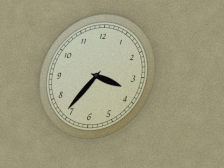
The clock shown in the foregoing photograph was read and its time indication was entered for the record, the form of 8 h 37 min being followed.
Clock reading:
3 h 36 min
